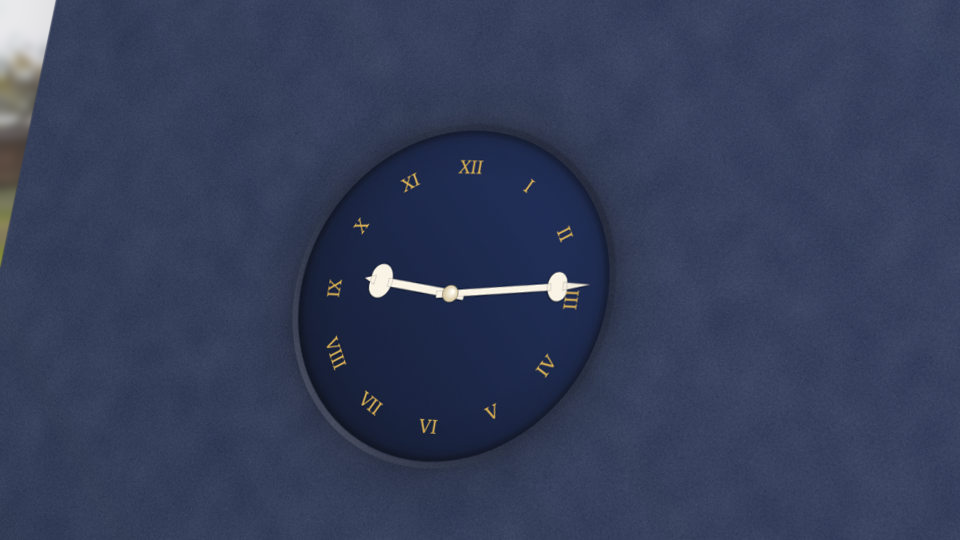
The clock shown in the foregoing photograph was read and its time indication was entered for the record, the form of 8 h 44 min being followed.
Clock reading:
9 h 14 min
